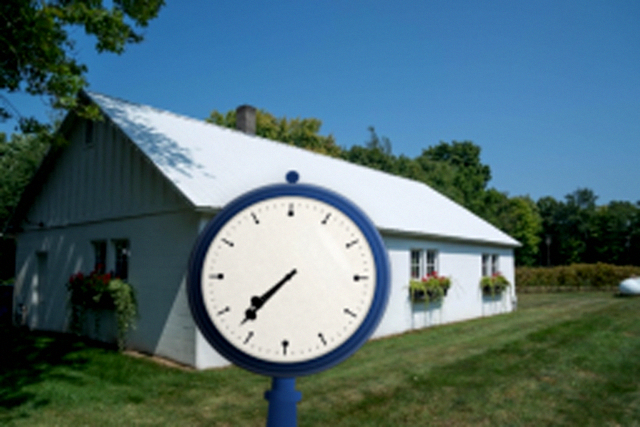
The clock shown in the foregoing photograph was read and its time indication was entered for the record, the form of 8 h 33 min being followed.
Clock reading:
7 h 37 min
